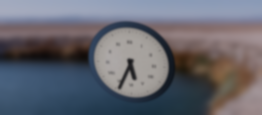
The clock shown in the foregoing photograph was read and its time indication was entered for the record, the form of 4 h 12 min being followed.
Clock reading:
5 h 34 min
